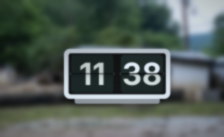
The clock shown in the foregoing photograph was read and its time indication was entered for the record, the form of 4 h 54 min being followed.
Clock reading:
11 h 38 min
